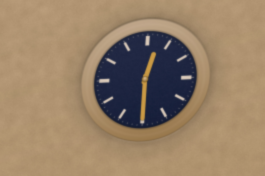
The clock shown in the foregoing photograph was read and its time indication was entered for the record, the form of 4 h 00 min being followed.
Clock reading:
12 h 30 min
